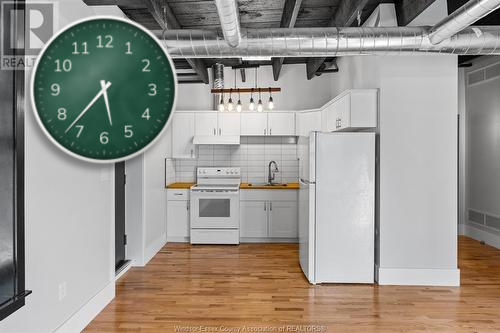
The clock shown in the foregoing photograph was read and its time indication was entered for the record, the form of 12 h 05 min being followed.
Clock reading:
5 h 37 min
